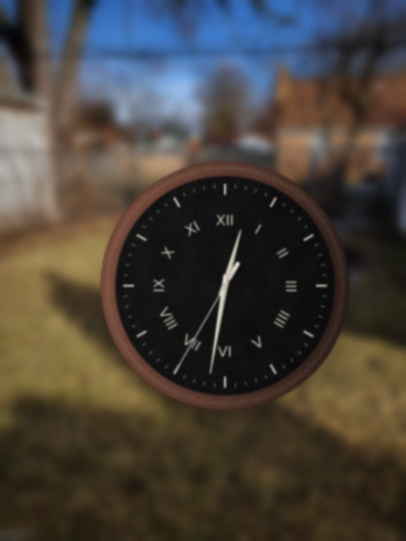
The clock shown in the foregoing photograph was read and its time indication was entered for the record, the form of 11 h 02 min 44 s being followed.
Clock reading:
12 h 31 min 35 s
